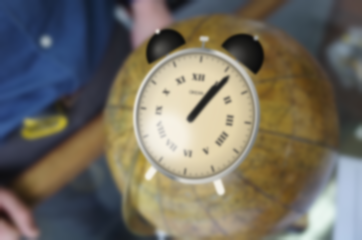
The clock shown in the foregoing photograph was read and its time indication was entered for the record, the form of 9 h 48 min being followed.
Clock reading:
1 h 06 min
